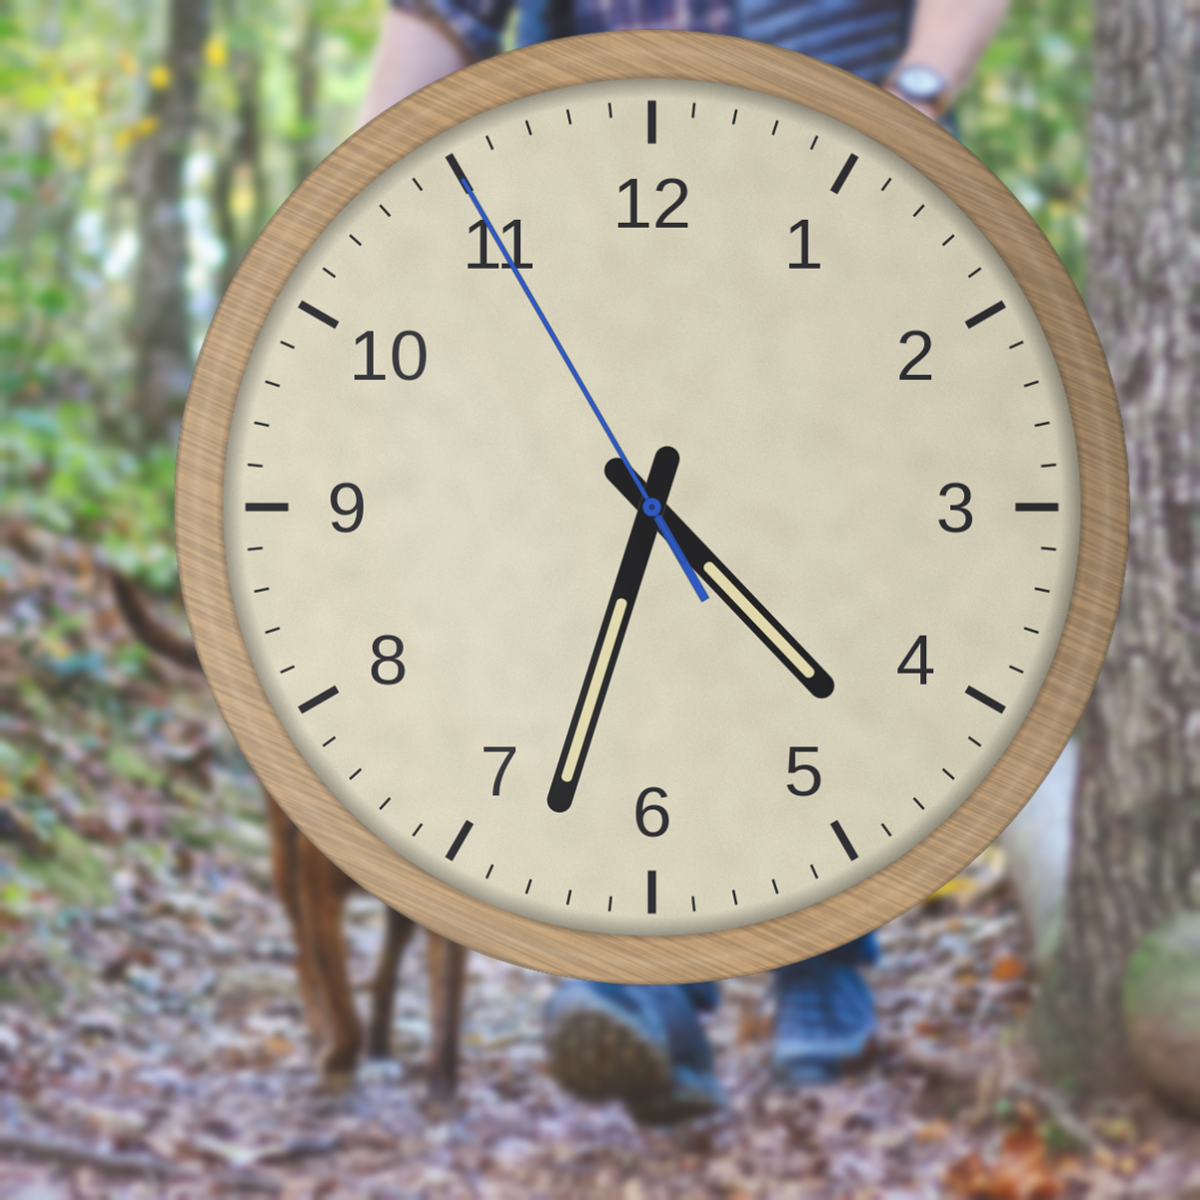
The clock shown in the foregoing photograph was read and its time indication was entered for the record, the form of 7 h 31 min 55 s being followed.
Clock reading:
4 h 32 min 55 s
